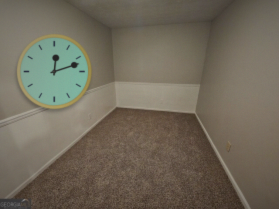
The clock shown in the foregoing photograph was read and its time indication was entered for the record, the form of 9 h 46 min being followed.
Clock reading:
12 h 12 min
